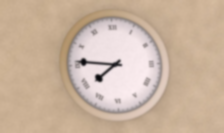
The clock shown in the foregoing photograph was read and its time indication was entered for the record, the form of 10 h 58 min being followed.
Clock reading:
7 h 46 min
